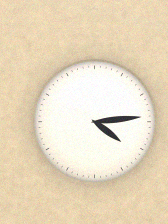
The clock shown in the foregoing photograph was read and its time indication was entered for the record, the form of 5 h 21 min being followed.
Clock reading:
4 h 14 min
